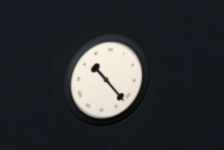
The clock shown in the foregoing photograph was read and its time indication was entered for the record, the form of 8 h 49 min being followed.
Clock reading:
10 h 22 min
